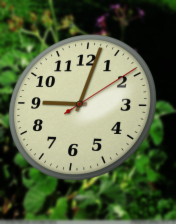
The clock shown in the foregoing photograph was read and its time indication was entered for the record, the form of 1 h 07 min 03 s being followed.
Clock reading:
9 h 02 min 09 s
